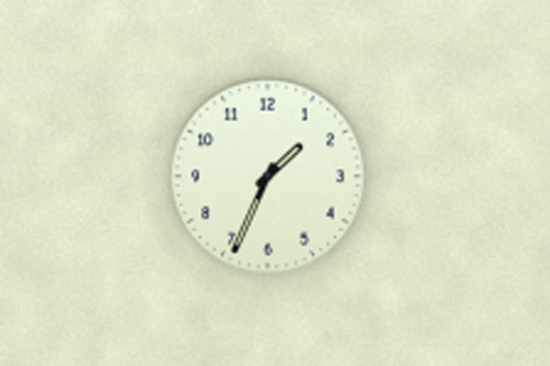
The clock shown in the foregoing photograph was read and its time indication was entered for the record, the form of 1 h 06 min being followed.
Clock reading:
1 h 34 min
